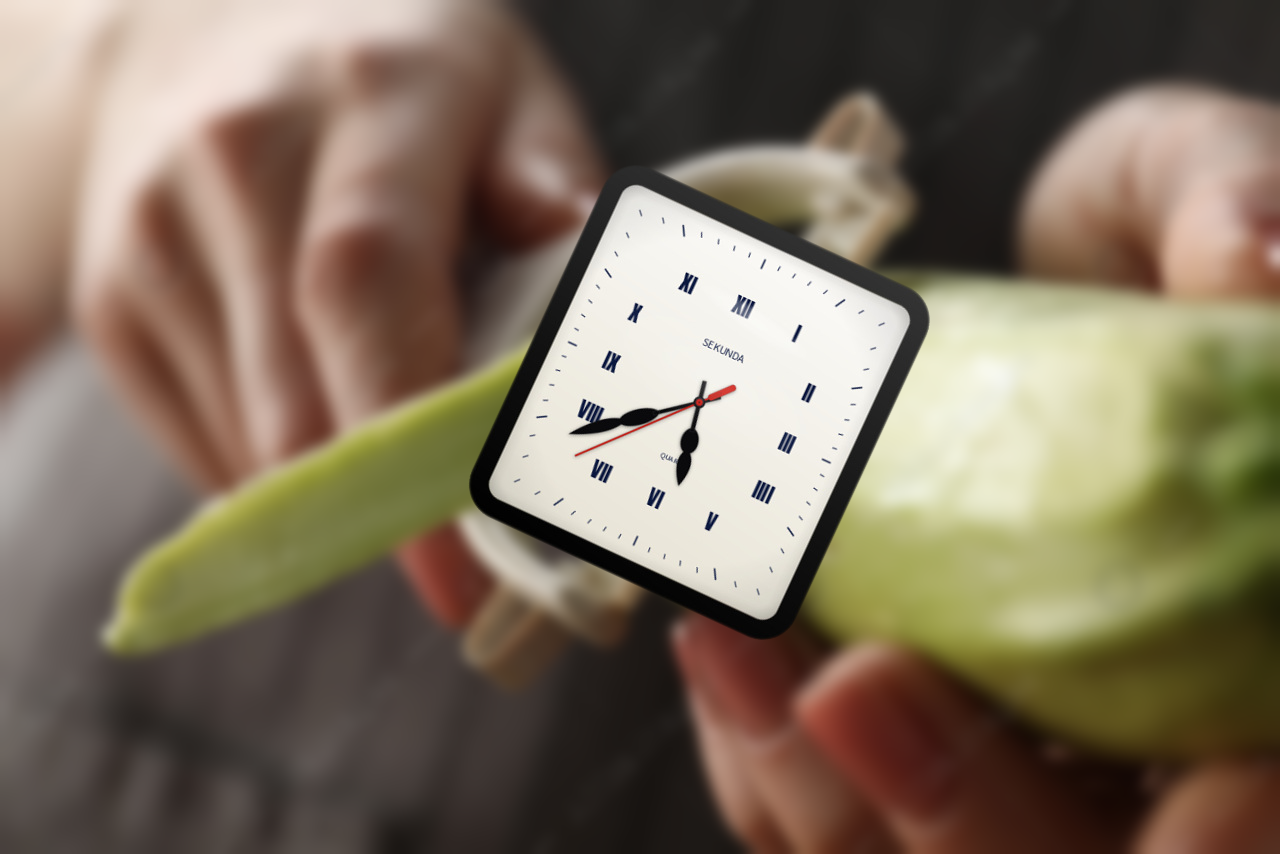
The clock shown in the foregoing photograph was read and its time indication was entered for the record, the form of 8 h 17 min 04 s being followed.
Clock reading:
5 h 38 min 37 s
